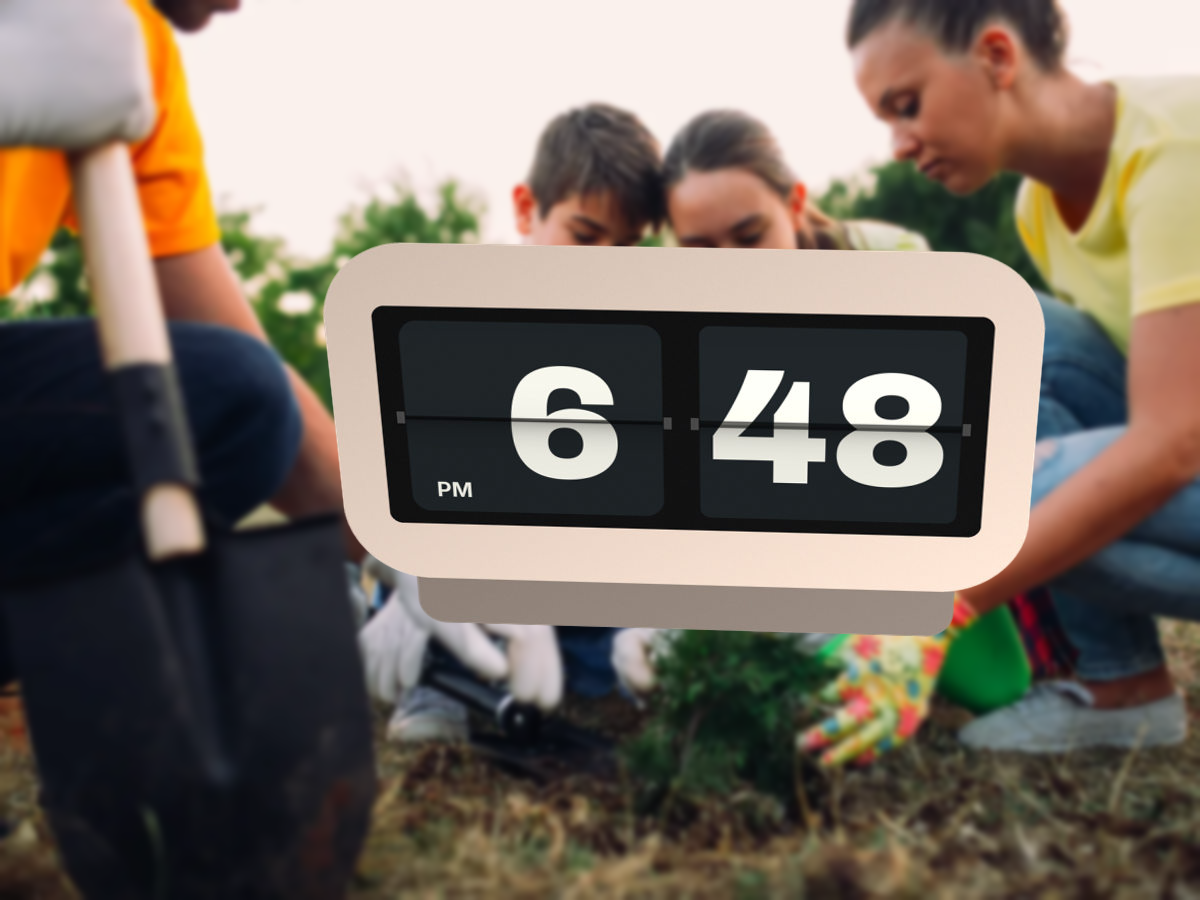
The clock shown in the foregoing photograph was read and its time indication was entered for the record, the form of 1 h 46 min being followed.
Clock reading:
6 h 48 min
